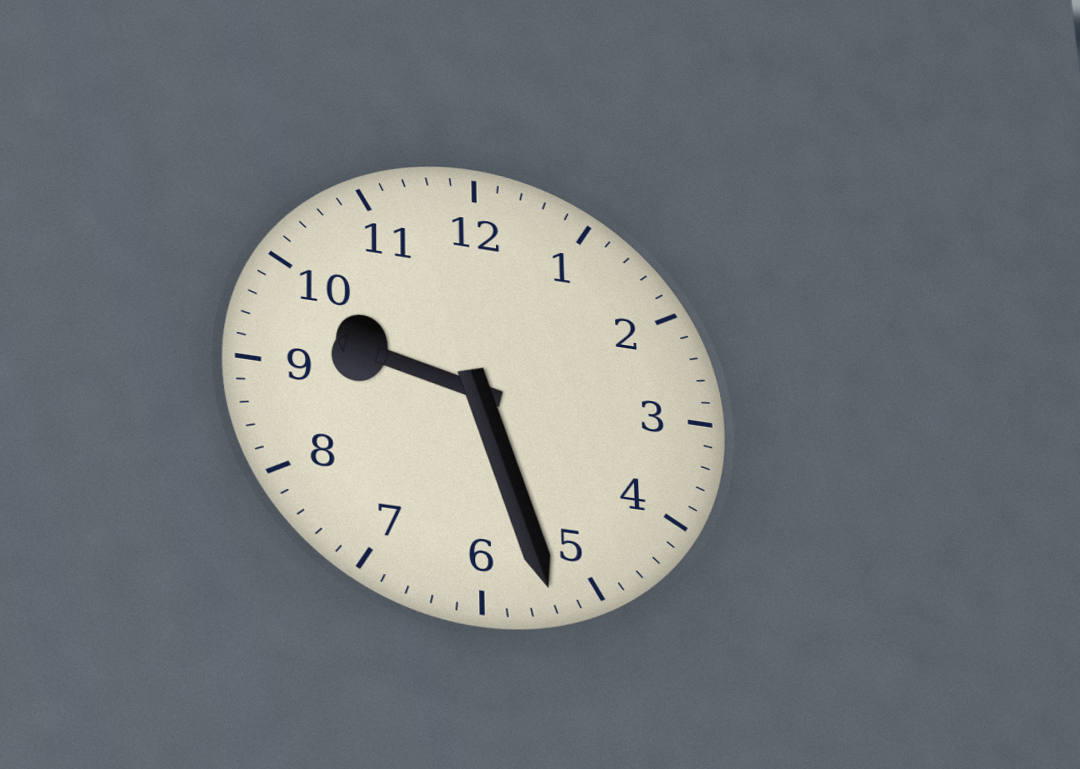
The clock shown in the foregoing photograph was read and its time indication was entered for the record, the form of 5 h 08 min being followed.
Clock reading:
9 h 27 min
